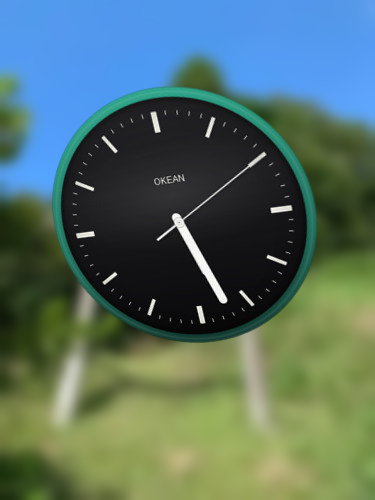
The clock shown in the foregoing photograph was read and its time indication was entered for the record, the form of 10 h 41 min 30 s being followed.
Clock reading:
5 h 27 min 10 s
